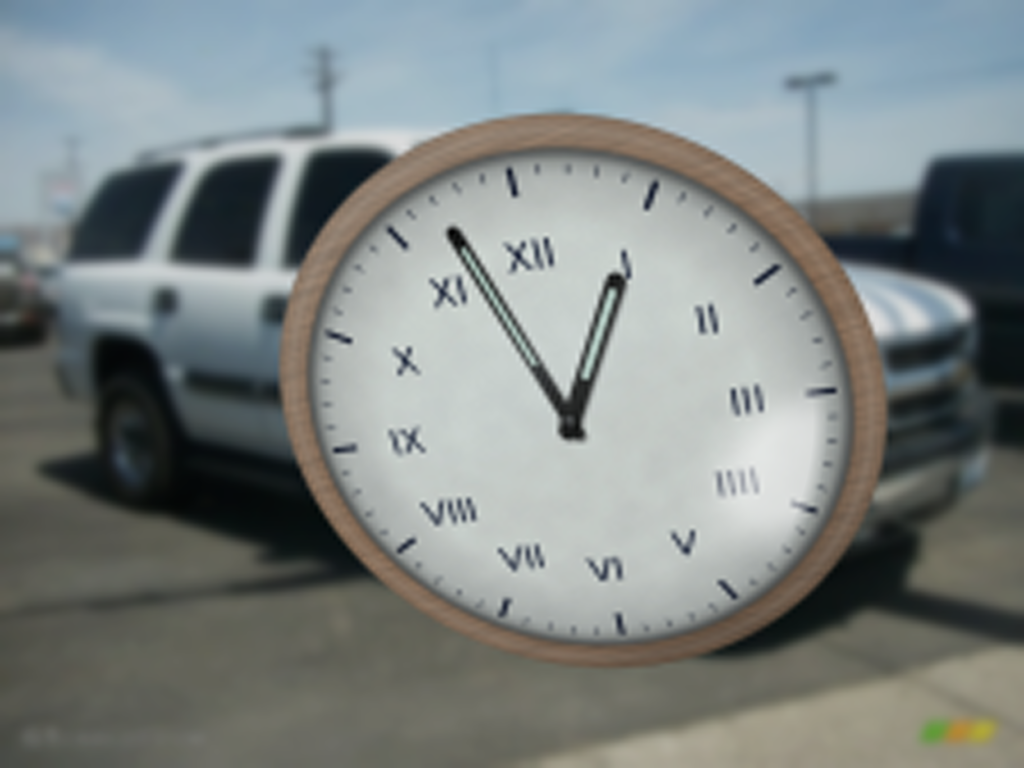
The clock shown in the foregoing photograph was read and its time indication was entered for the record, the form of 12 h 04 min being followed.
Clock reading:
12 h 57 min
